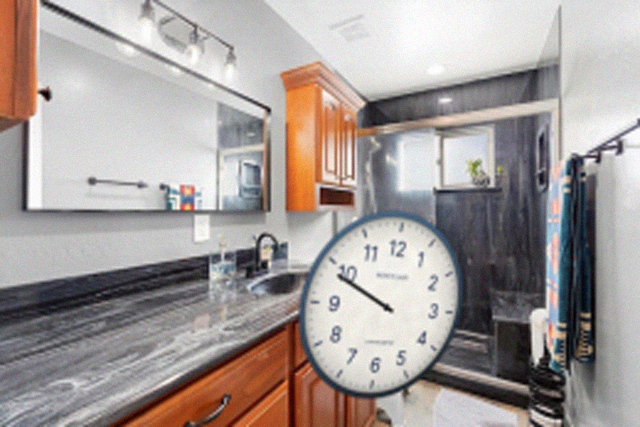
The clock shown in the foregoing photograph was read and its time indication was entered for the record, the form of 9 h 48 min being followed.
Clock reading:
9 h 49 min
